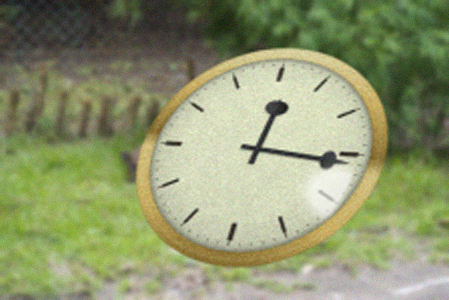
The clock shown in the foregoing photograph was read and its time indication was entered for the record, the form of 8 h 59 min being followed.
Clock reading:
12 h 16 min
